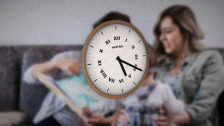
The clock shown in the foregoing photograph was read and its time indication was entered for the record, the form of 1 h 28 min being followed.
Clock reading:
5 h 20 min
